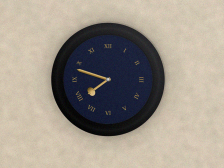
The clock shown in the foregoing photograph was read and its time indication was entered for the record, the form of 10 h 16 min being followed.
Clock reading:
7 h 48 min
